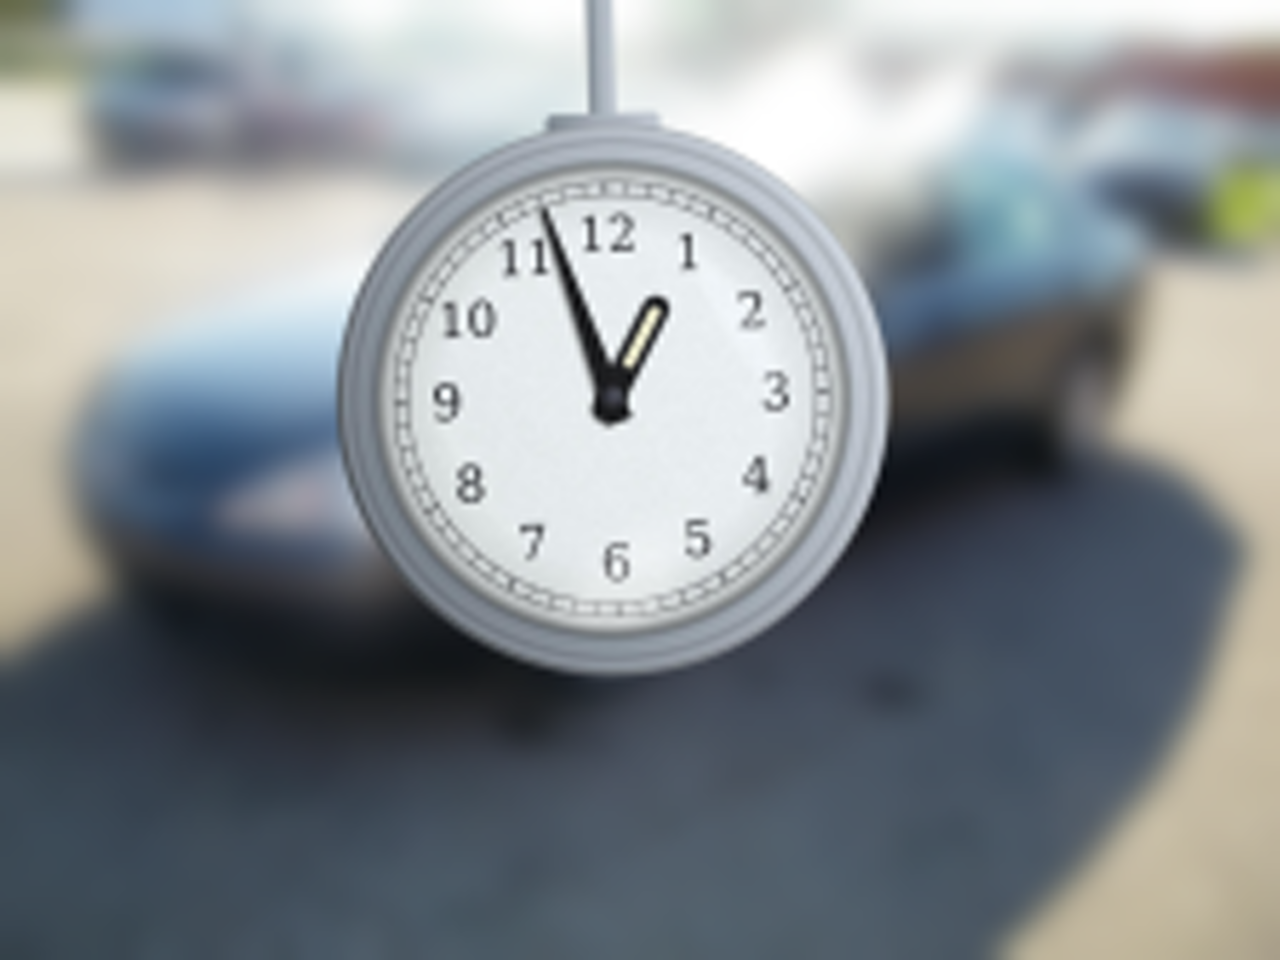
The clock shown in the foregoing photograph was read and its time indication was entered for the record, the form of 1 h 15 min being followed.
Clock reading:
12 h 57 min
